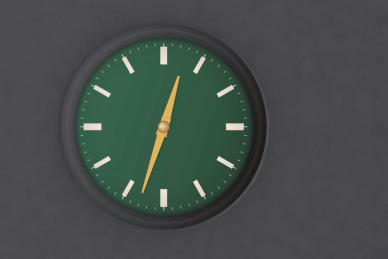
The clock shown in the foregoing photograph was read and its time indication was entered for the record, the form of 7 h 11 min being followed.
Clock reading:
12 h 33 min
